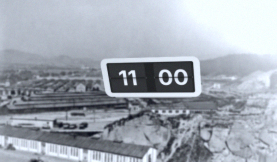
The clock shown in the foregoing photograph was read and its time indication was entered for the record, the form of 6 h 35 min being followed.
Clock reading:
11 h 00 min
